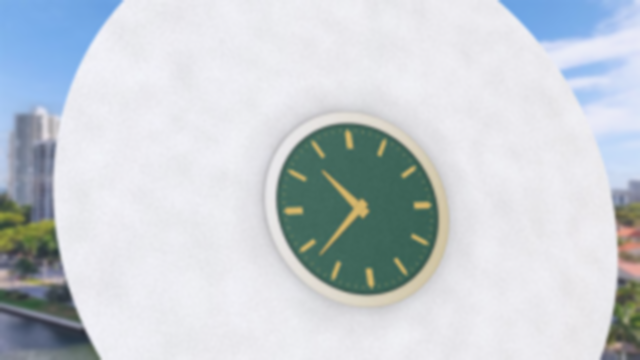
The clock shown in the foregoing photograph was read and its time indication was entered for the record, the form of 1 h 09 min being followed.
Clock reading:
10 h 38 min
